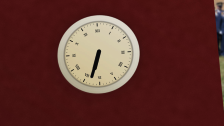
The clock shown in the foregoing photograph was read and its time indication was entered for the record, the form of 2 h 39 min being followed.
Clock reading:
6 h 33 min
